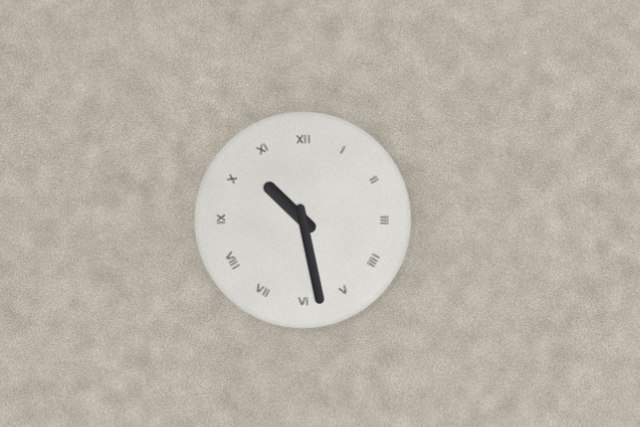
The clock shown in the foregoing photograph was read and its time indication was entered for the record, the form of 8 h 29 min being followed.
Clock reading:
10 h 28 min
